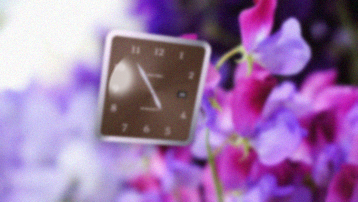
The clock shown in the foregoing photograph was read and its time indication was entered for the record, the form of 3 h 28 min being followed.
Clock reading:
4 h 54 min
